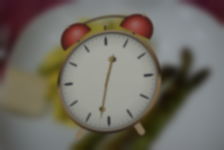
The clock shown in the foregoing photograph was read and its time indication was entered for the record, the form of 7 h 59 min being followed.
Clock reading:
12 h 32 min
